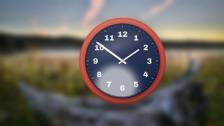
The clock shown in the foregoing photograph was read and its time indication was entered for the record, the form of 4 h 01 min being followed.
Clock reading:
1 h 51 min
